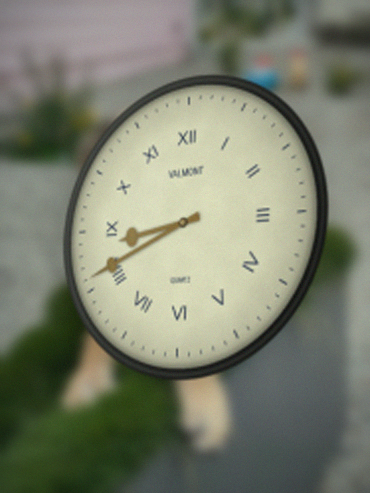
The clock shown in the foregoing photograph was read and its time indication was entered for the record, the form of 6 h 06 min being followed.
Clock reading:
8 h 41 min
